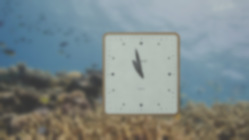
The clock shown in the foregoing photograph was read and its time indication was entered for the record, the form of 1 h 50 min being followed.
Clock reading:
10 h 58 min
